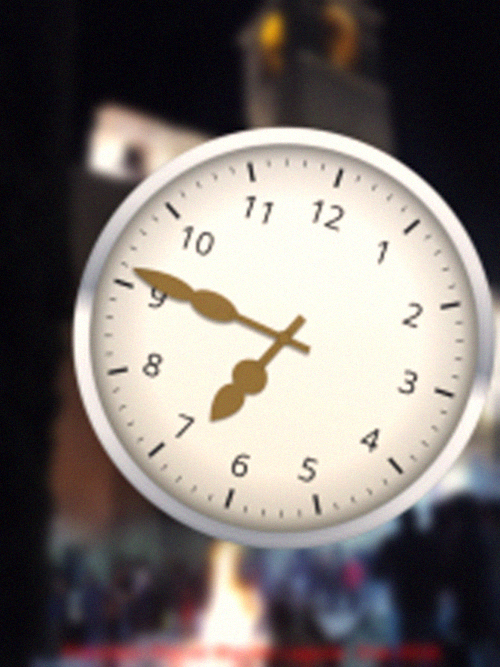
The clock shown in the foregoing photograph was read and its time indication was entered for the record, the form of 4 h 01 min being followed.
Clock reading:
6 h 46 min
